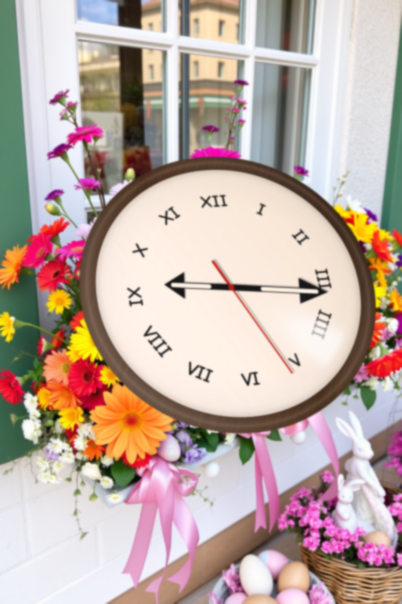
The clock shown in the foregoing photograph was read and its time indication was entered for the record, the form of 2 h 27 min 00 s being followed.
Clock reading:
9 h 16 min 26 s
